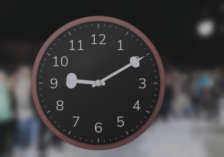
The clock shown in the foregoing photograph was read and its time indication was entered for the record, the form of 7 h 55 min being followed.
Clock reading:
9 h 10 min
